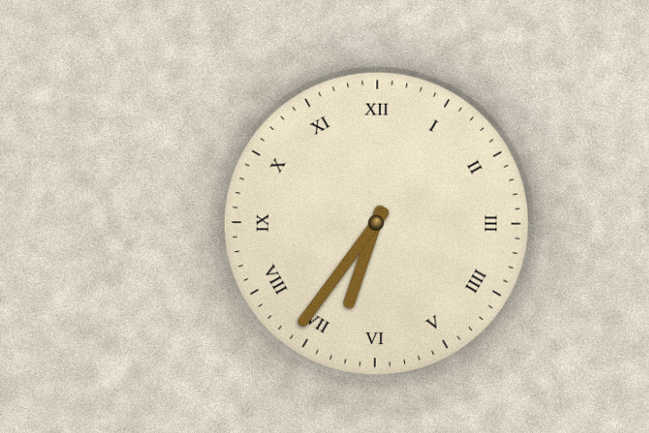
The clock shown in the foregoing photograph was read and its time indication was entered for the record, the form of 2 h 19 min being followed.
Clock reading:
6 h 36 min
